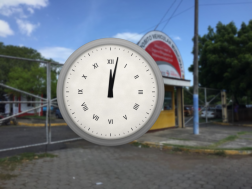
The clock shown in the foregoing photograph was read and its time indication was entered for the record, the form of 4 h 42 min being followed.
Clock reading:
12 h 02 min
